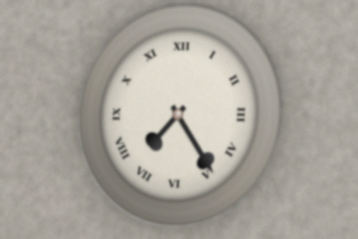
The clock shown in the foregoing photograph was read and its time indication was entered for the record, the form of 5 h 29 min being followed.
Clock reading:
7 h 24 min
